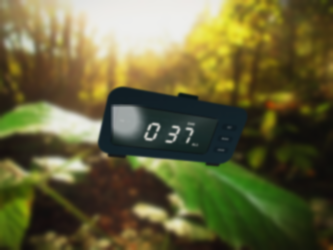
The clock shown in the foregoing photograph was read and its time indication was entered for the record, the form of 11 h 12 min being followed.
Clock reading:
0 h 37 min
